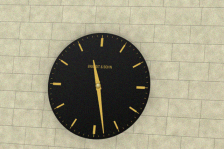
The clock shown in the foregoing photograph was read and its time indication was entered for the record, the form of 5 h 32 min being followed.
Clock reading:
11 h 28 min
